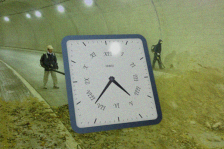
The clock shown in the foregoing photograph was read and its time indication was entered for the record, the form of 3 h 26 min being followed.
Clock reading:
4 h 37 min
